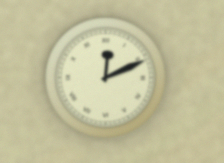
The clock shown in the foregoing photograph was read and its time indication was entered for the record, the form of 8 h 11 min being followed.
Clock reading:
12 h 11 min
